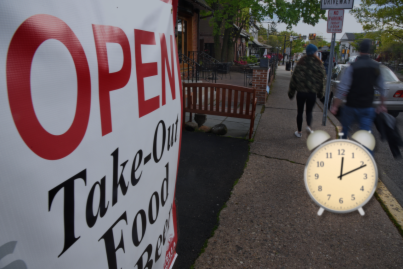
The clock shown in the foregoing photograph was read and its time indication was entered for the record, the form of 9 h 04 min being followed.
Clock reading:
12 h 11 min
